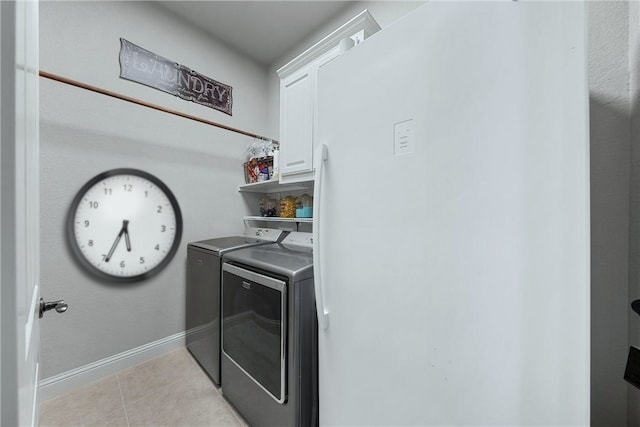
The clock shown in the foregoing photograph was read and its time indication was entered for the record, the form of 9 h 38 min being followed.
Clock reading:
5 h 34 min
